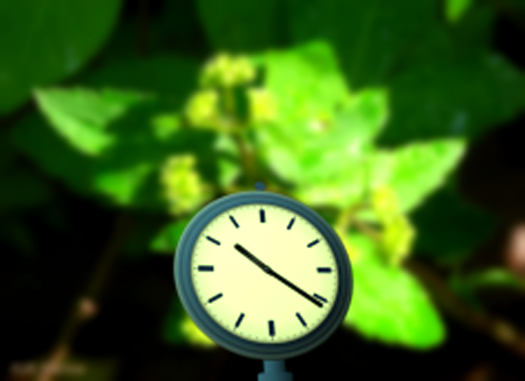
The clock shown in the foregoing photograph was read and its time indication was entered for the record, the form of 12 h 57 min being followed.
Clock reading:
10 h 21 min
